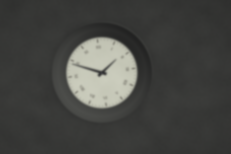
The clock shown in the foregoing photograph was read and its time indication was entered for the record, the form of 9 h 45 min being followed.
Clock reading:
1 h 49 min
